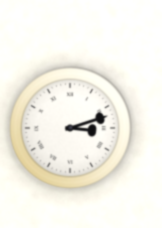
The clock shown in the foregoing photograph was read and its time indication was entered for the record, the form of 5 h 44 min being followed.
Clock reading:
3 h 12 min
